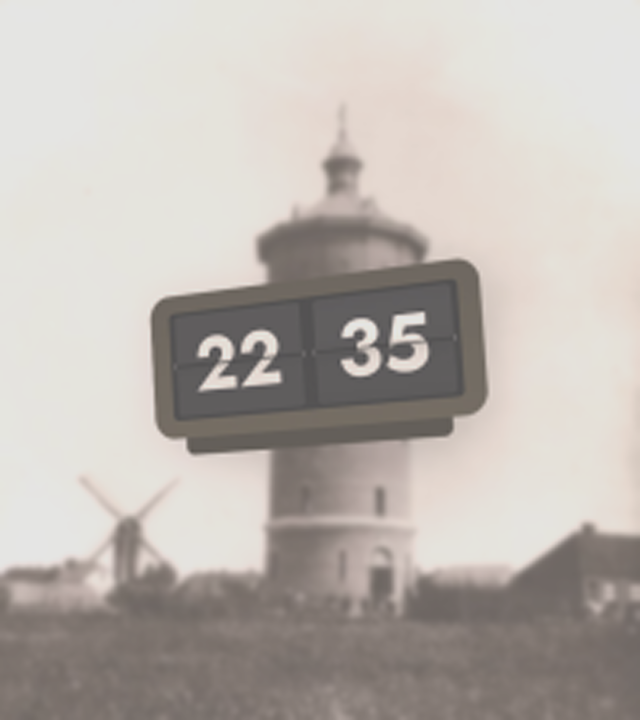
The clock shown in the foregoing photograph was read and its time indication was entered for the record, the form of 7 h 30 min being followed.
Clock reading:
22 h 35 min
